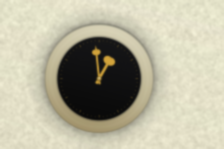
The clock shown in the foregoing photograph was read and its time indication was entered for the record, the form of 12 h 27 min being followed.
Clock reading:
12 h 59 min
